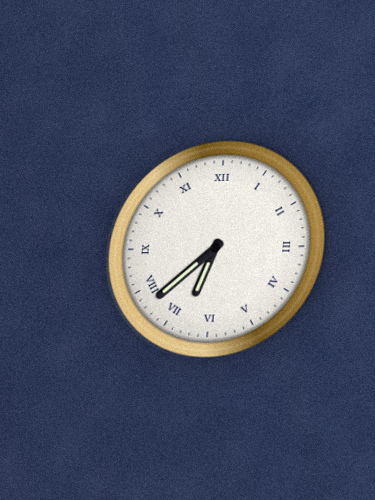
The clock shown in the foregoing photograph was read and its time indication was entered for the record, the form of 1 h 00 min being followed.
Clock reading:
6 h 38 min
